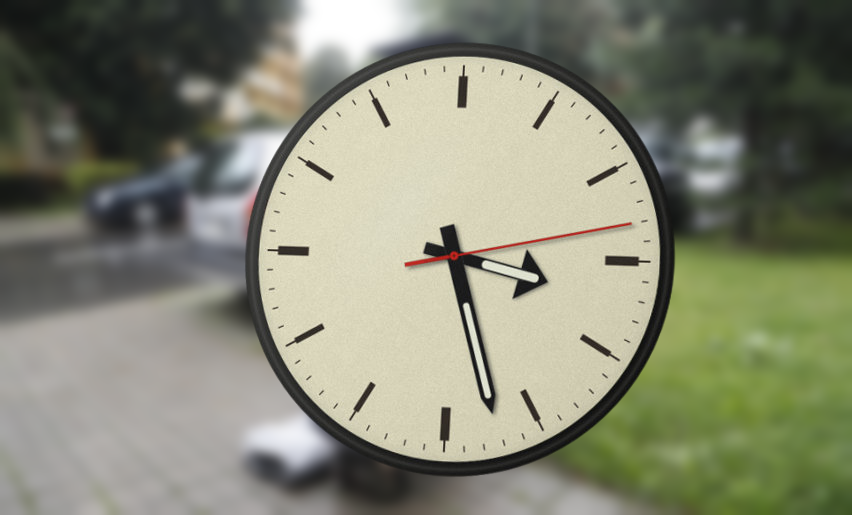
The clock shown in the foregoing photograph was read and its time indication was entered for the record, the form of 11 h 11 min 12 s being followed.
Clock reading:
3 h 27 min 13 s
